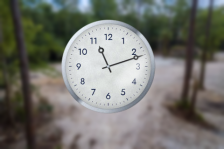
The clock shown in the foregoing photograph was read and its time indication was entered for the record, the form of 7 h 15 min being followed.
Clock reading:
11 h 12 min
